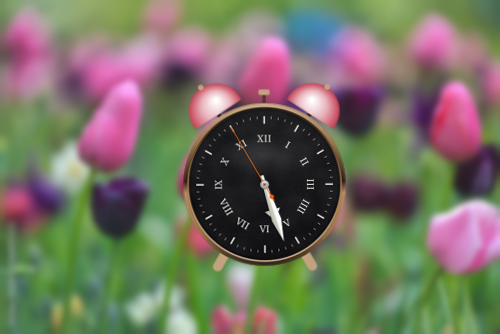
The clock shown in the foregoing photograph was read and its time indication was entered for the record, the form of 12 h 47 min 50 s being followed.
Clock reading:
5 h 26 min 55 s
